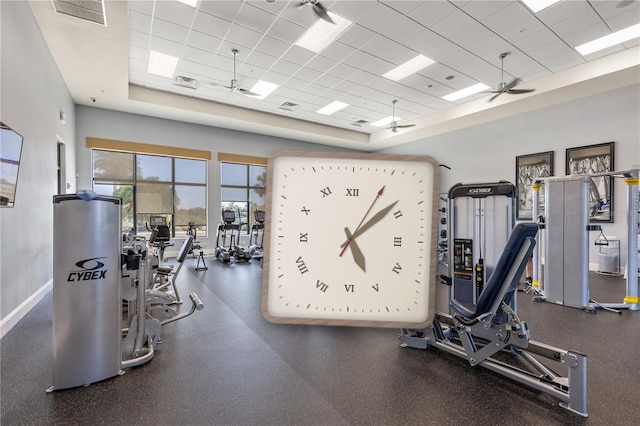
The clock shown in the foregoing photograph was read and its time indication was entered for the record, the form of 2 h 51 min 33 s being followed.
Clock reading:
5 h 08 min 05 s
